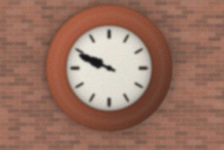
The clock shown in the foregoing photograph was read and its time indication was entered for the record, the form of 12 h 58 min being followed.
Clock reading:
9 h 49 min
